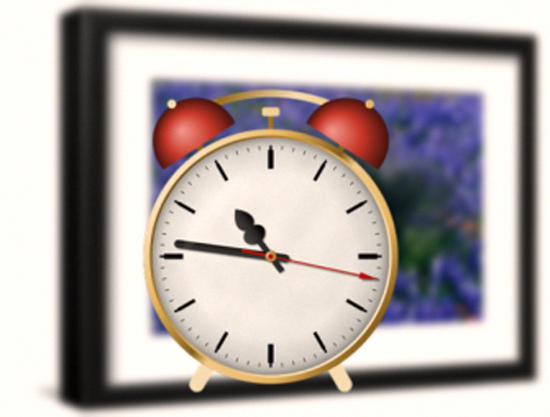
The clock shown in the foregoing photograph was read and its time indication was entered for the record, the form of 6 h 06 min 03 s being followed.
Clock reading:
10 h 46 min 17 s
